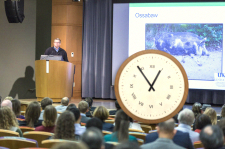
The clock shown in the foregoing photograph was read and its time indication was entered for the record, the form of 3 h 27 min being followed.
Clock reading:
12 h 54 min
